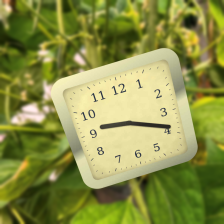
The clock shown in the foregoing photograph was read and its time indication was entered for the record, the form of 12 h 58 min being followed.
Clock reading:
9 h 19 min
